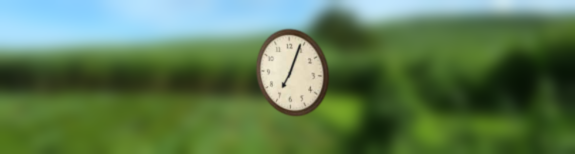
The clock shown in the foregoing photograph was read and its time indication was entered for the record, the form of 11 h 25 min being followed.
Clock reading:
7 h 04 min
